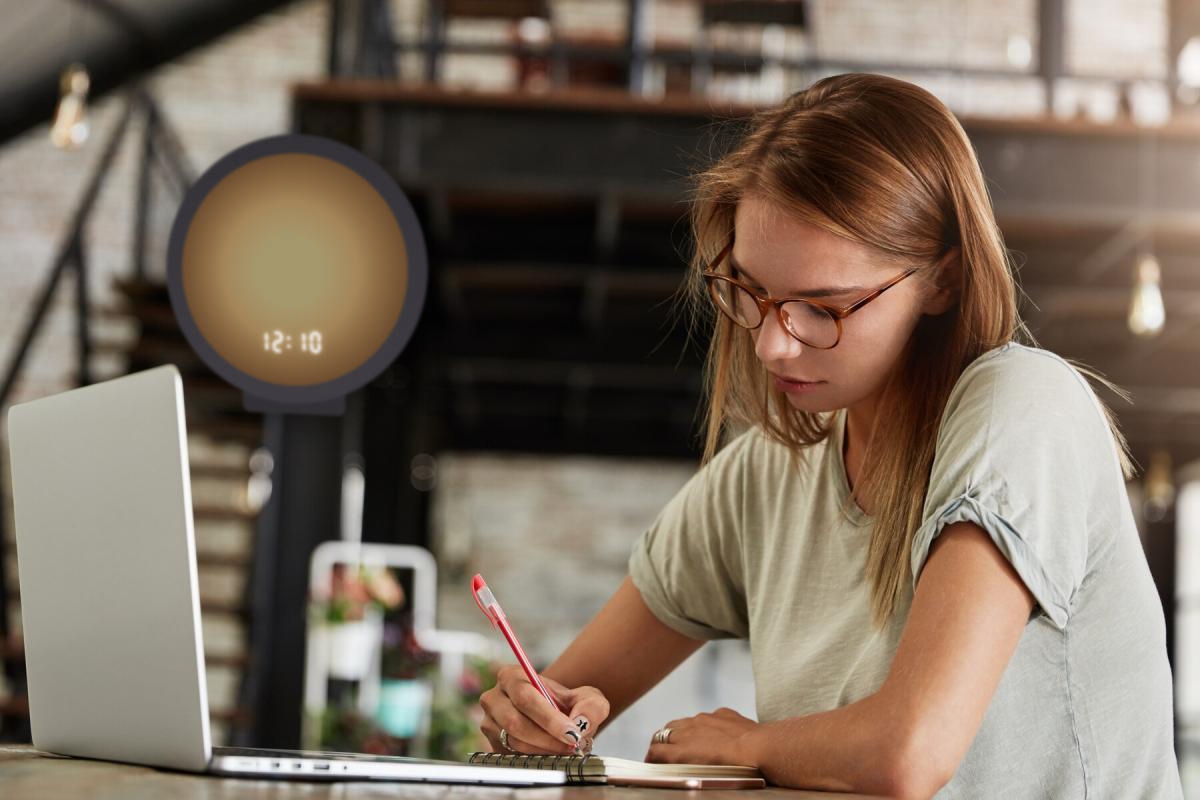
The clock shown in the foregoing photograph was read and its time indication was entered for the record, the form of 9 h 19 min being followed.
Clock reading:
12 h 10 min
